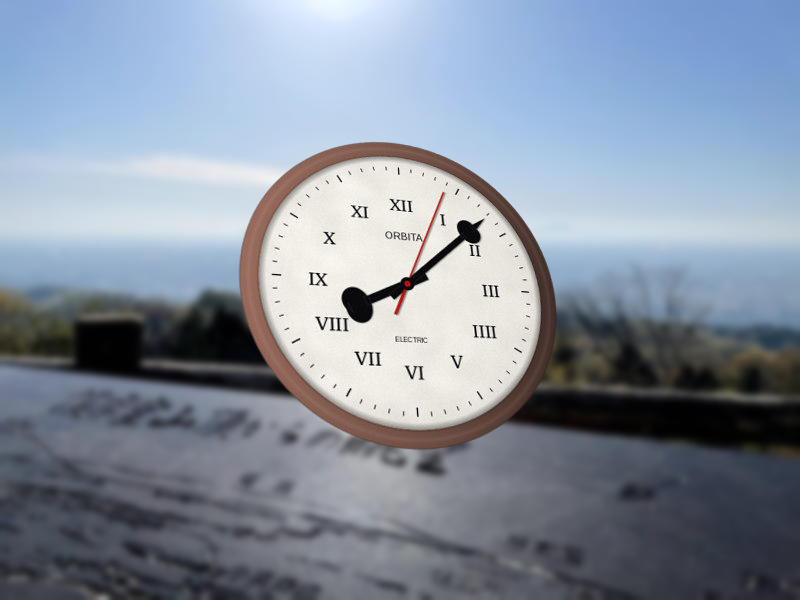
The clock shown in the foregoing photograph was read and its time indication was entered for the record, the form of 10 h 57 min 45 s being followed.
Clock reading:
8 h 08 min 04 s
